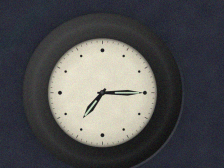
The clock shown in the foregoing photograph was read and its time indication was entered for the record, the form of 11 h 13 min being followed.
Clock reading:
7 h 15 min
